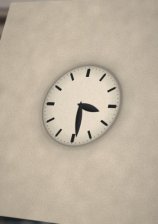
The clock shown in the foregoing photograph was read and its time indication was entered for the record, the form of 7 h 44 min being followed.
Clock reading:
3 h 29 min
